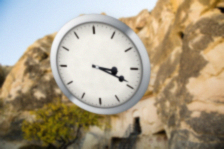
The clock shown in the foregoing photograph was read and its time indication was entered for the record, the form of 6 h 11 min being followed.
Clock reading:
3 h 19 min
